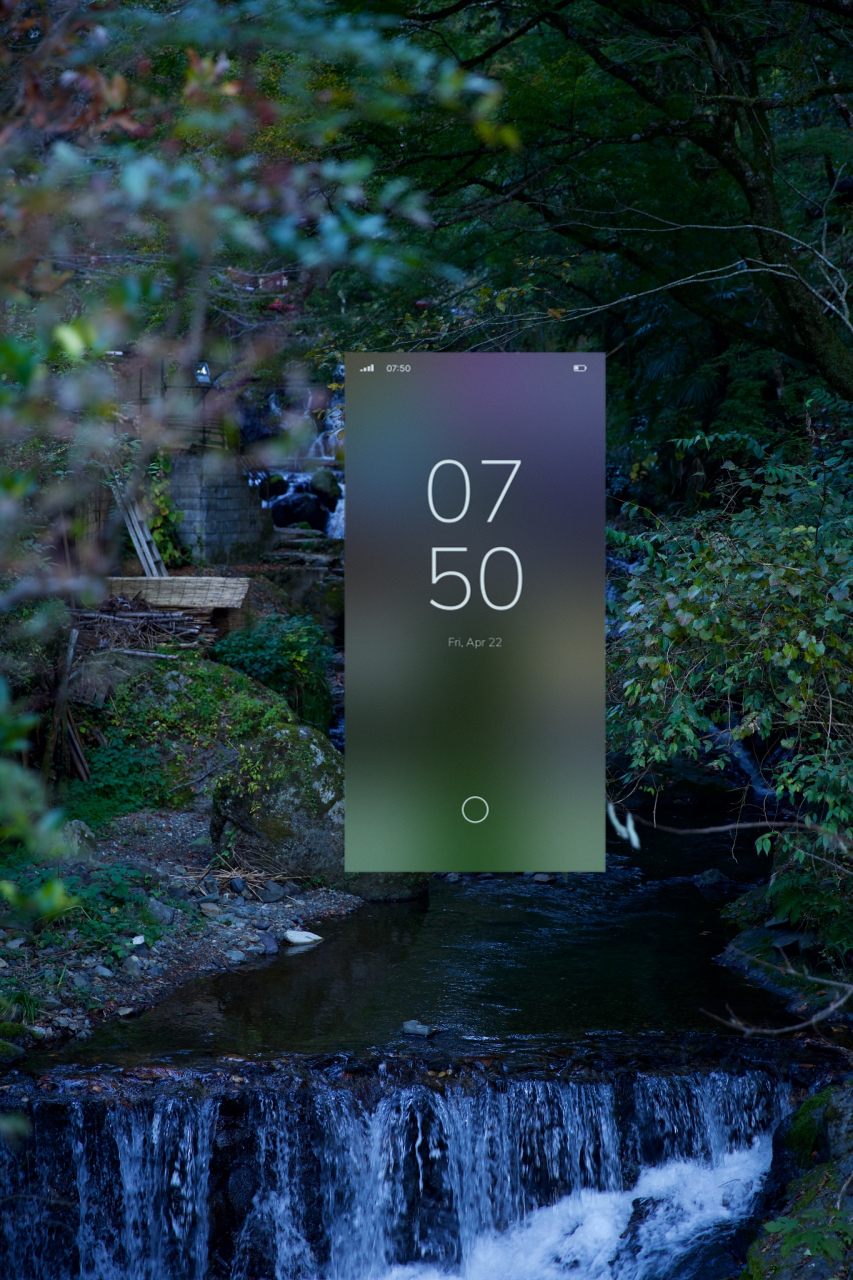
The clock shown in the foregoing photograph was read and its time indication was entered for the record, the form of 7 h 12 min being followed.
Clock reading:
7 h 50 min
